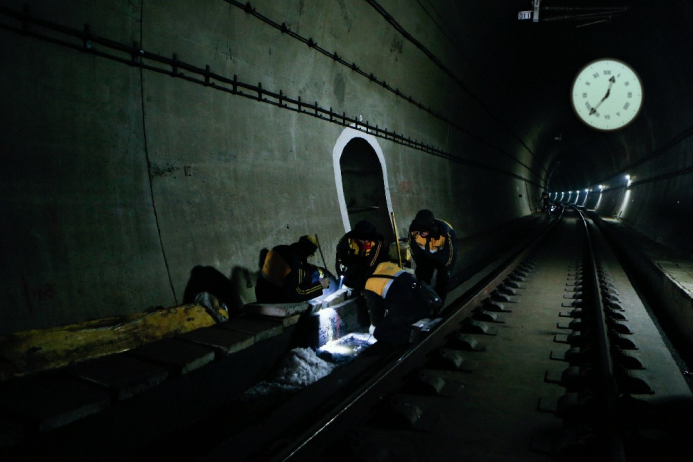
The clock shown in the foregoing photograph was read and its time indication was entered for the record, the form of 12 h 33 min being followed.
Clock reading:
12 h 37 min
